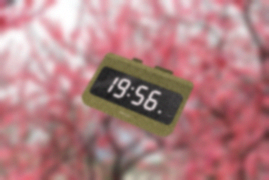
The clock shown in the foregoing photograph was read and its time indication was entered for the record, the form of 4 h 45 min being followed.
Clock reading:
19 h 56 min
